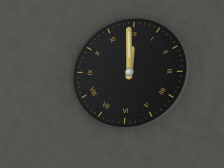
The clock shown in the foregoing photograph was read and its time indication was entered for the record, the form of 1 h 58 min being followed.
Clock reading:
11 h 59 min
